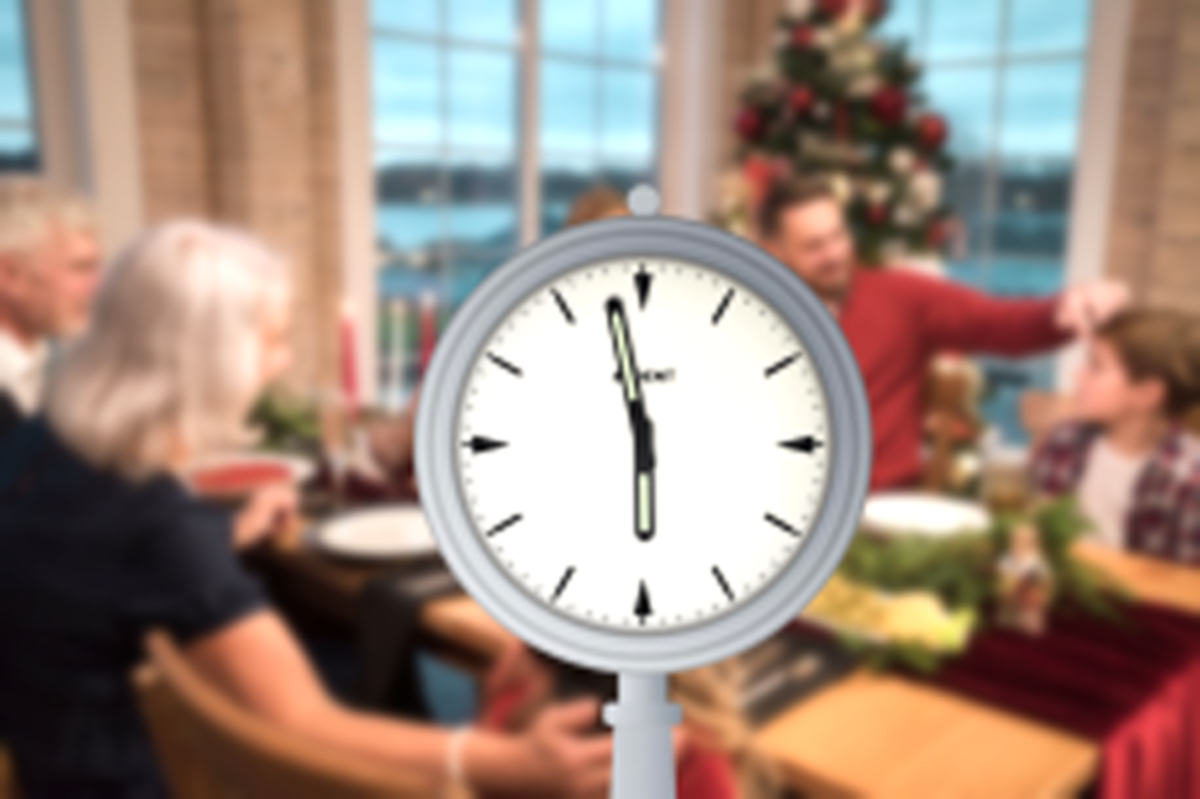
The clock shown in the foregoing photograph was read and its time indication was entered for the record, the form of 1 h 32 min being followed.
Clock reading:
5 h 58 min
